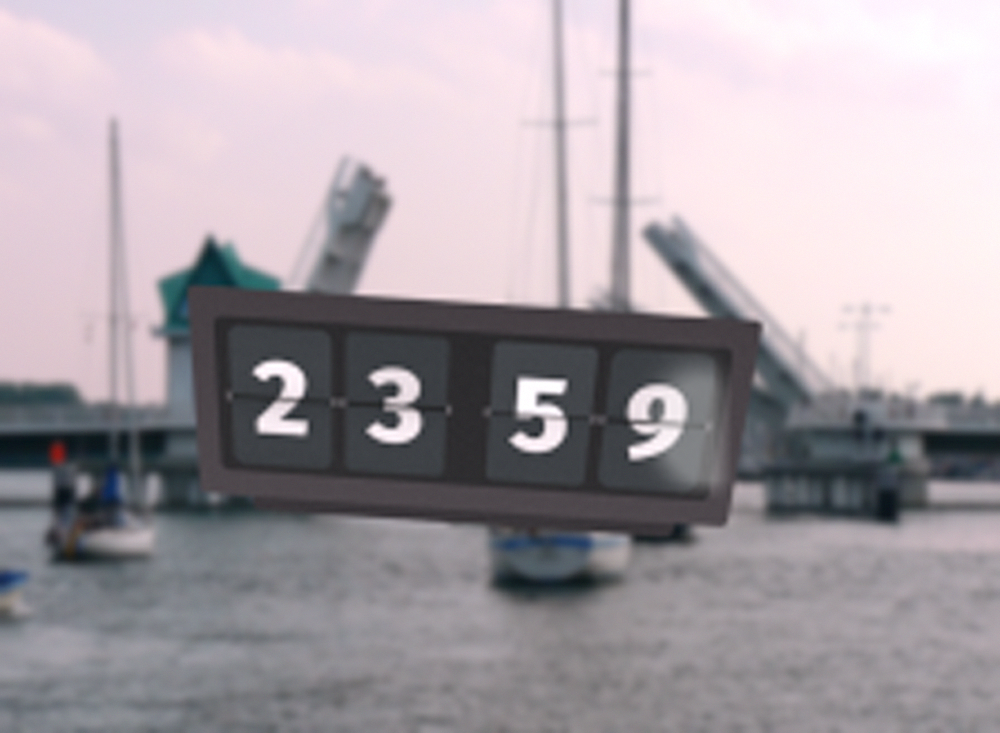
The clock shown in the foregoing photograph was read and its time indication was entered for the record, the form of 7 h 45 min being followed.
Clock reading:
23 h 59 min
